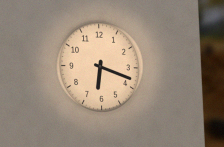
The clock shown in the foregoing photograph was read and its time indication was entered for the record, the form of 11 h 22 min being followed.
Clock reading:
6 h 18 min
